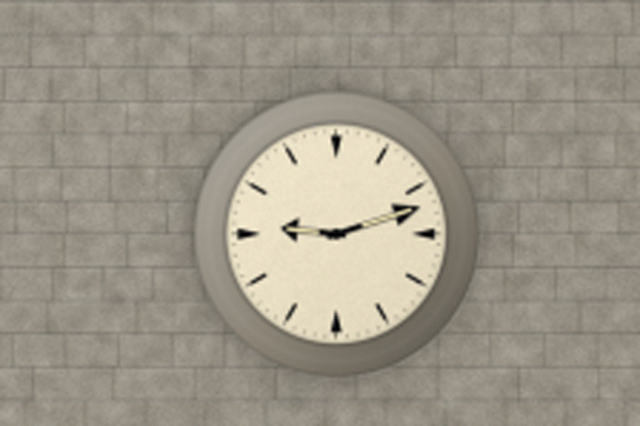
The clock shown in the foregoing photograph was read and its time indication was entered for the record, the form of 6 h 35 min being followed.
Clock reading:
9 h 12 min
